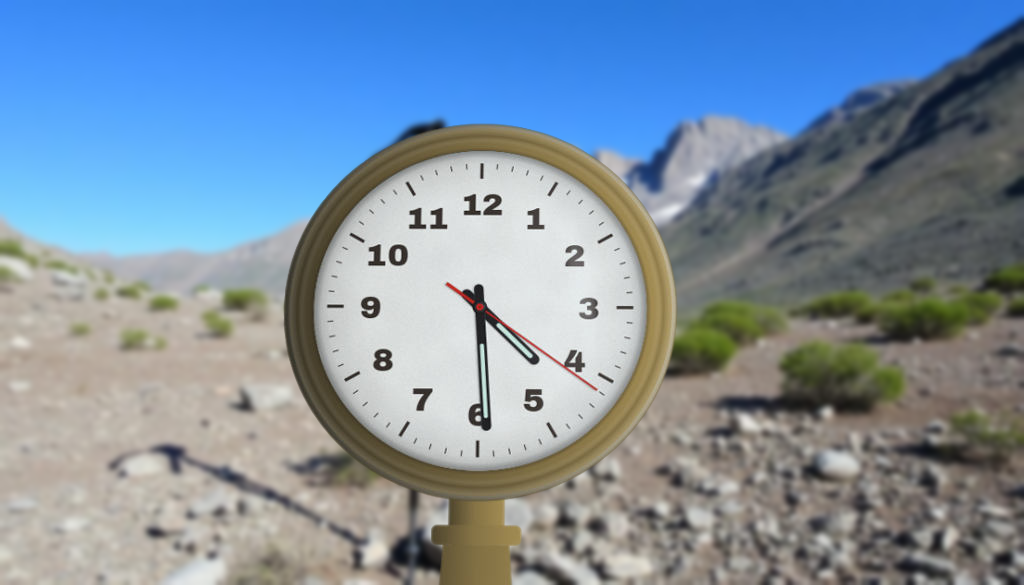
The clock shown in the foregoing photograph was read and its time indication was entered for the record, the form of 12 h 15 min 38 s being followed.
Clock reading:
4 h 29 min 21 s
